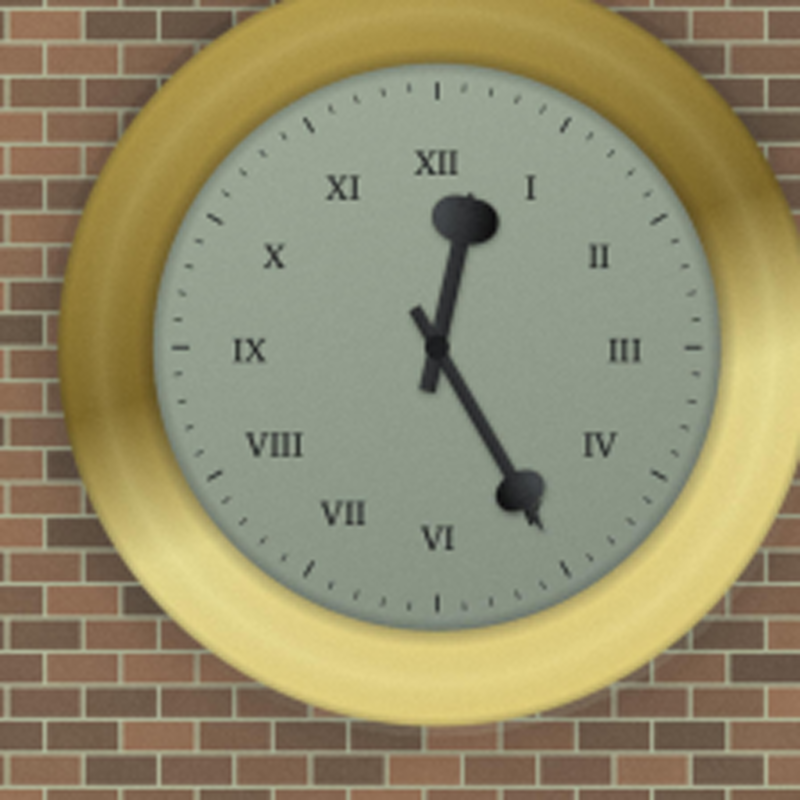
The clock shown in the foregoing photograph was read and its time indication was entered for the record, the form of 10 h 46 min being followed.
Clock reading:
12 h 25 min
